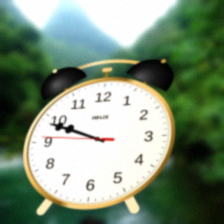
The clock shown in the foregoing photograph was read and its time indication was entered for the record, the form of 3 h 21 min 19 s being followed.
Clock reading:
9 h 48 min 46 s
